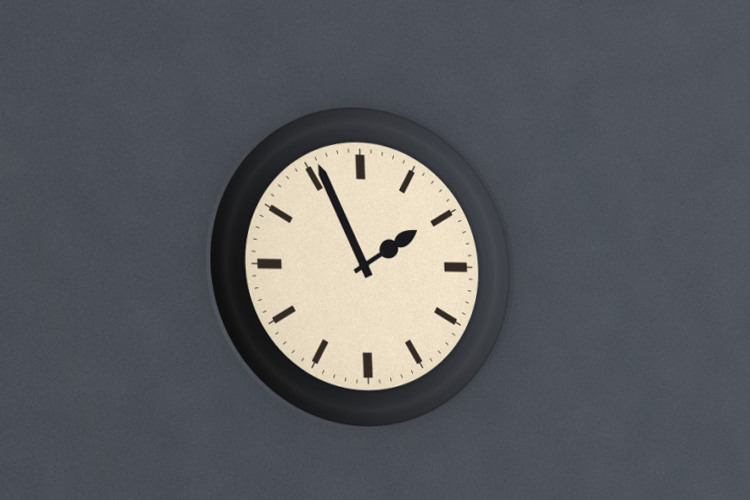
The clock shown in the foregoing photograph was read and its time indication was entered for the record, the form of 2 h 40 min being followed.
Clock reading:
1 h 56 min
